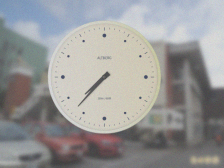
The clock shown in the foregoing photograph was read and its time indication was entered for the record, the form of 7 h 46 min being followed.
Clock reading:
7 h 37 min
